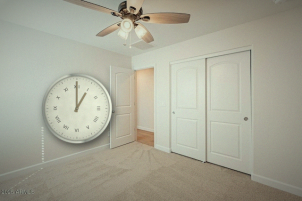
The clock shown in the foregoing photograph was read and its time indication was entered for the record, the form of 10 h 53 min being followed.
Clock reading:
1 h 00 min
